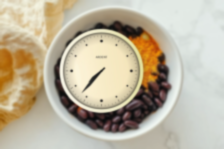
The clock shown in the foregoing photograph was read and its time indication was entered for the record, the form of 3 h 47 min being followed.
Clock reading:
7 h 37 min
